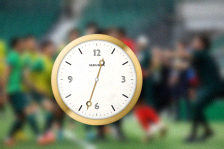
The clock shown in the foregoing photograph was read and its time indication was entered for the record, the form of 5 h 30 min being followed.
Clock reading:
12 h 33 min
